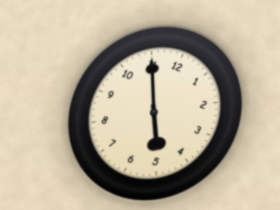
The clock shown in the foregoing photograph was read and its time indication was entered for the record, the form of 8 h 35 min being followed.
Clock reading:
4 h 55 min
